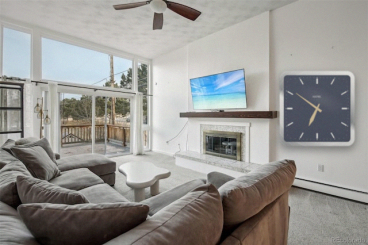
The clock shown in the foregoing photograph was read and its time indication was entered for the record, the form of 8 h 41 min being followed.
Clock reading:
6 h 51 min
